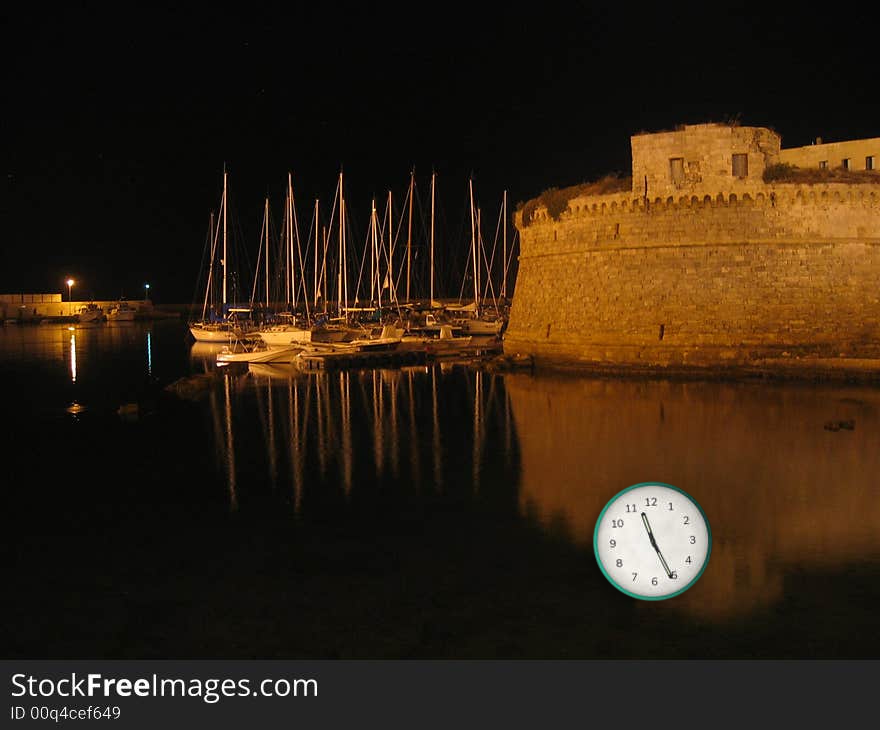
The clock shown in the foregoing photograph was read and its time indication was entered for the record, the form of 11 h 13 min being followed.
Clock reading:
11 h 26 min
